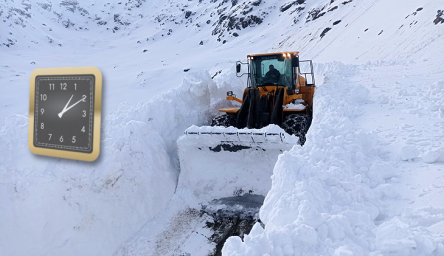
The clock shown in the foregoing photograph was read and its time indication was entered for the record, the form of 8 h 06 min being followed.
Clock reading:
1 h 10 min
